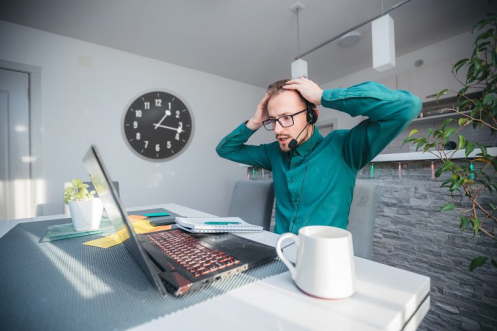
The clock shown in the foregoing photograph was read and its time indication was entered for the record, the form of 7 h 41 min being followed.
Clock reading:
1 h 17 min
